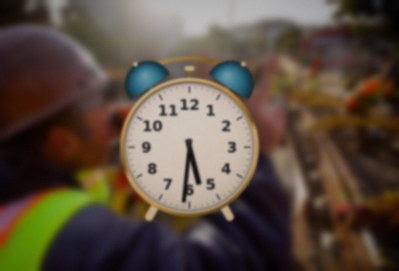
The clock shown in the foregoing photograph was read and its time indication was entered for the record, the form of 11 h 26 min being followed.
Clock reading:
5 h 31 min
